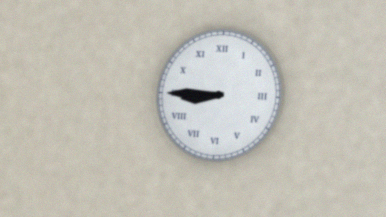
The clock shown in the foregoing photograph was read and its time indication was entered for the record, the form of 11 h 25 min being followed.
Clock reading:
8 h 45 min
